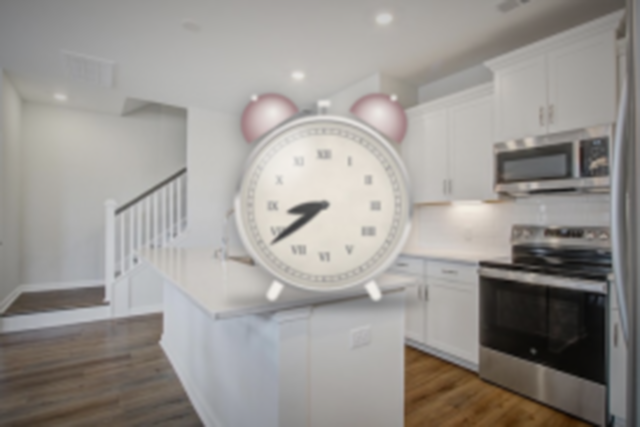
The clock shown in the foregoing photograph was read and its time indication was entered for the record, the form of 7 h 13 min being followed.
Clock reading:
8 h 39 min
